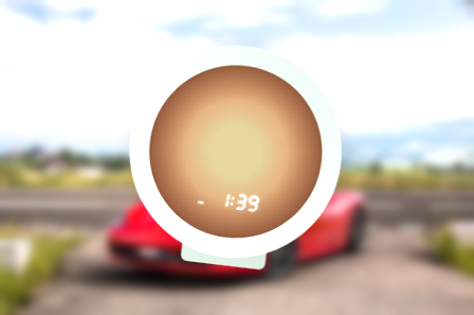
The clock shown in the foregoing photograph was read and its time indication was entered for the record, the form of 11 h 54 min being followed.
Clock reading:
1 h 39 min
